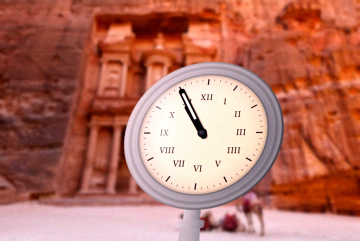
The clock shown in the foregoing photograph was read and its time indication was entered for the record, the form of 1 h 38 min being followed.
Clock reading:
10 h 55 min
